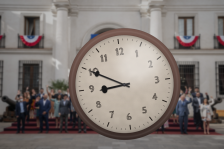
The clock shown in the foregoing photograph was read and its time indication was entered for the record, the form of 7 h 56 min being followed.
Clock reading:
8 h 50 min
